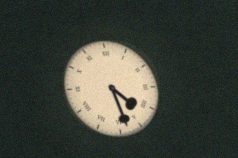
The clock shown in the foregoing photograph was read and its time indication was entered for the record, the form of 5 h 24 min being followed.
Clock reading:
4 h 28 min
